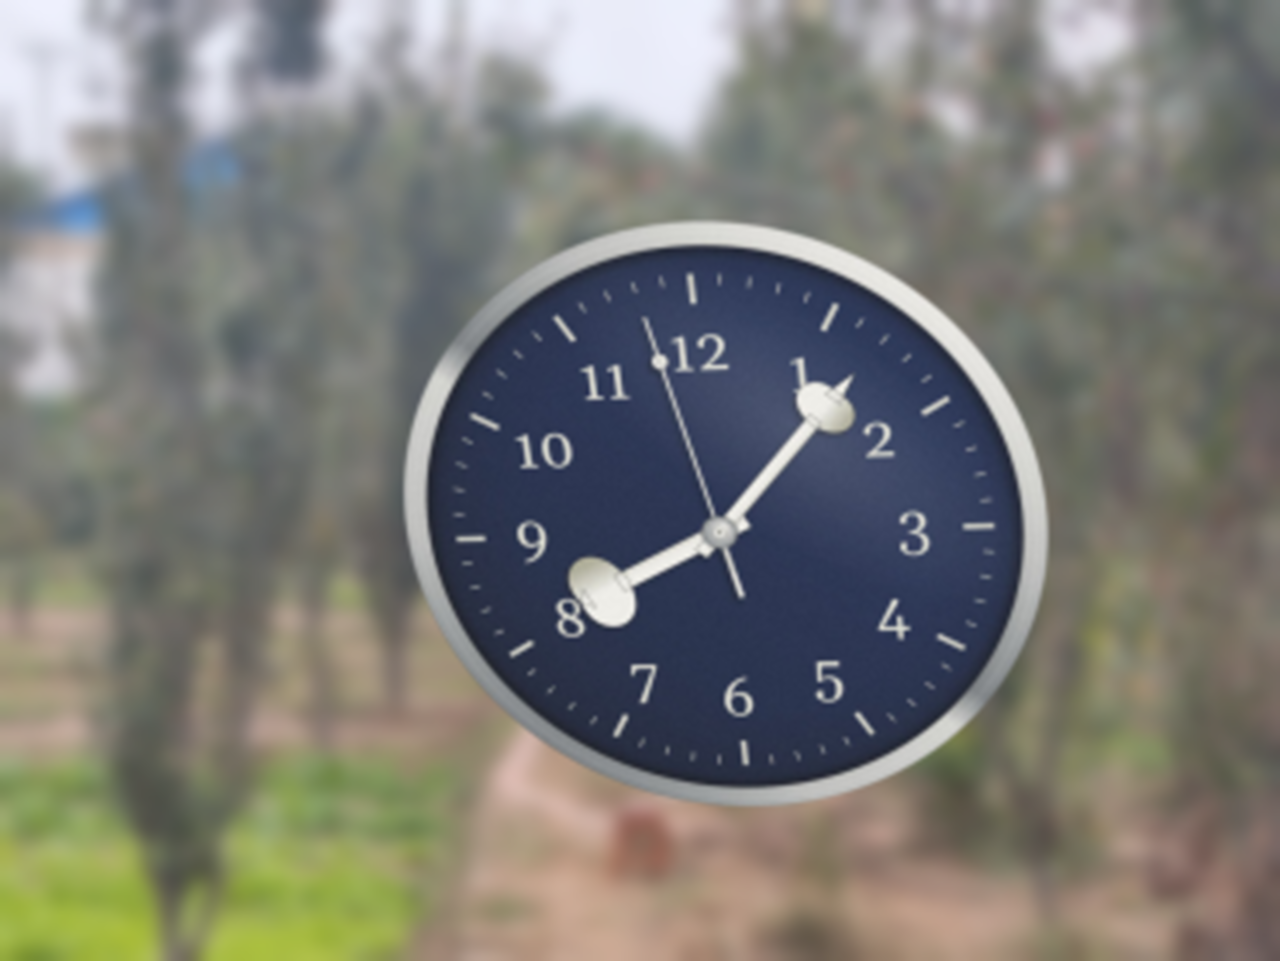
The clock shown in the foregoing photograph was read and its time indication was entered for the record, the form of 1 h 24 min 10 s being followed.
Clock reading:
8 h 06 min 58 s
